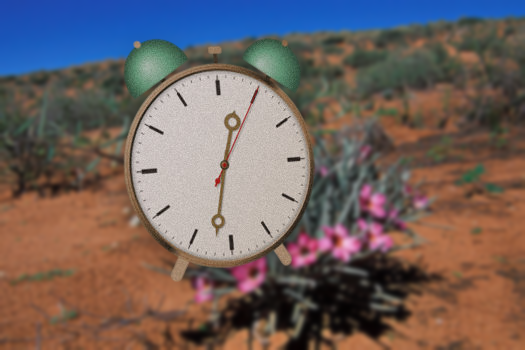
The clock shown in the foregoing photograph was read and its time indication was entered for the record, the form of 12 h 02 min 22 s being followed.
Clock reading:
12 h 32 min 05 s
